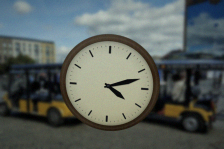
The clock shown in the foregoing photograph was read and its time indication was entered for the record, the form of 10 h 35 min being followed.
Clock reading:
4 h 12 min
